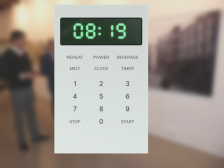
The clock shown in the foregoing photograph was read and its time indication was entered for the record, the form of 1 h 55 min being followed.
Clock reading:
8 h 19 min
